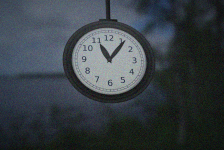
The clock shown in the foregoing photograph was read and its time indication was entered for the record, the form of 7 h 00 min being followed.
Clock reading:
11 h 06 min
